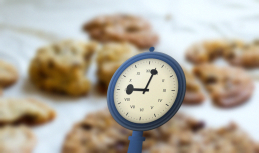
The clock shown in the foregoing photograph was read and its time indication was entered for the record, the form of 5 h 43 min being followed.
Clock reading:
9 h 03 min
